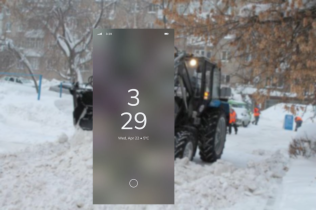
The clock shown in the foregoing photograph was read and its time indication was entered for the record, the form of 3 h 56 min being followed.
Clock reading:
3 h 29 min
